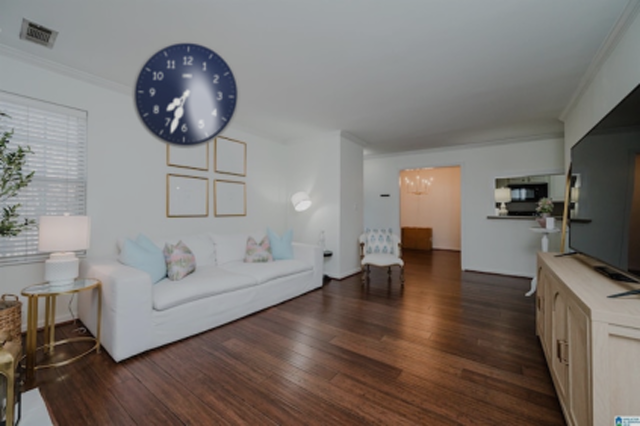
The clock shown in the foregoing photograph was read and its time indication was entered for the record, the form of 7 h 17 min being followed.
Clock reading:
7 h 33 min
